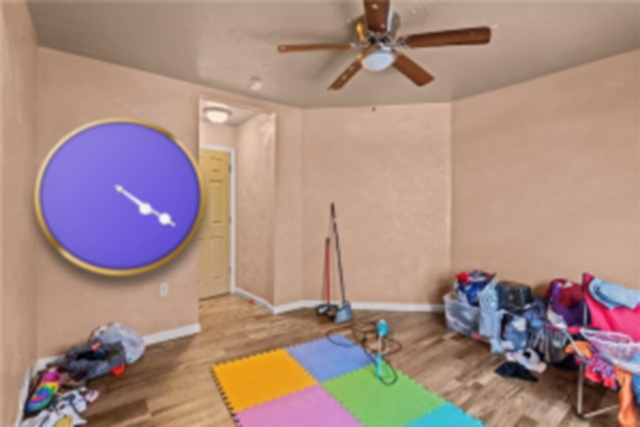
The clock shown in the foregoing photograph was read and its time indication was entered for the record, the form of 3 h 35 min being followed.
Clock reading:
4 h 21 min
